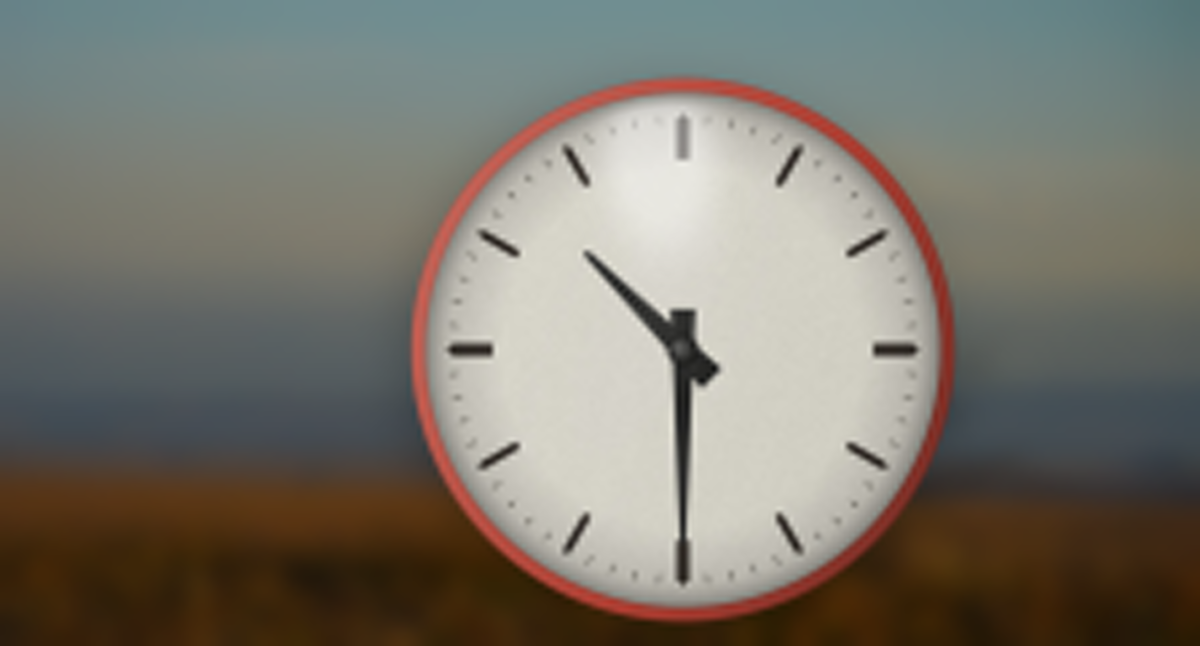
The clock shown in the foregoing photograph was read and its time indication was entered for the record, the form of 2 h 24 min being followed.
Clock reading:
10 h 30 min
